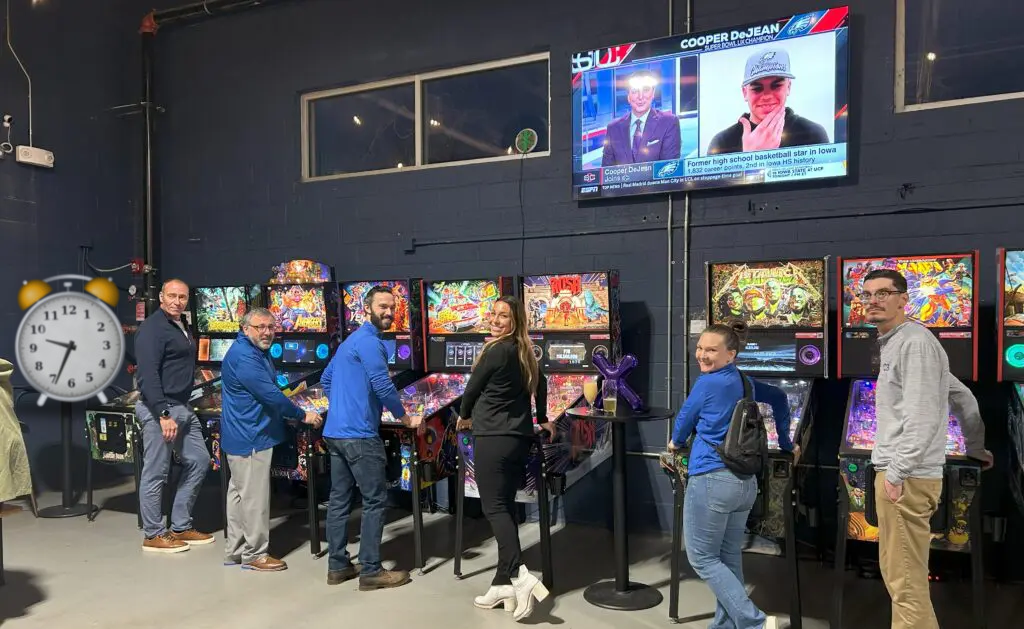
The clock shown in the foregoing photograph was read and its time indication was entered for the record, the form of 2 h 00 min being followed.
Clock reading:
9 h 34 min
